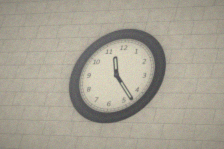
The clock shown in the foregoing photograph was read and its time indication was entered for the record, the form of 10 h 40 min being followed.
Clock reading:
11 h 23 min
